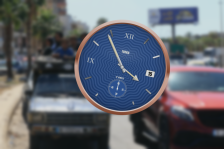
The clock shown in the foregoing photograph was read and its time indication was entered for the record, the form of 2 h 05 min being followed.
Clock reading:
3 h 54 min
